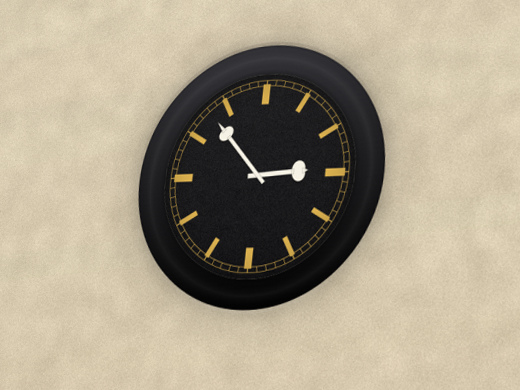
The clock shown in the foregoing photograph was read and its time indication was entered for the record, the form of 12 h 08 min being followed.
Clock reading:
2 h 53 min
